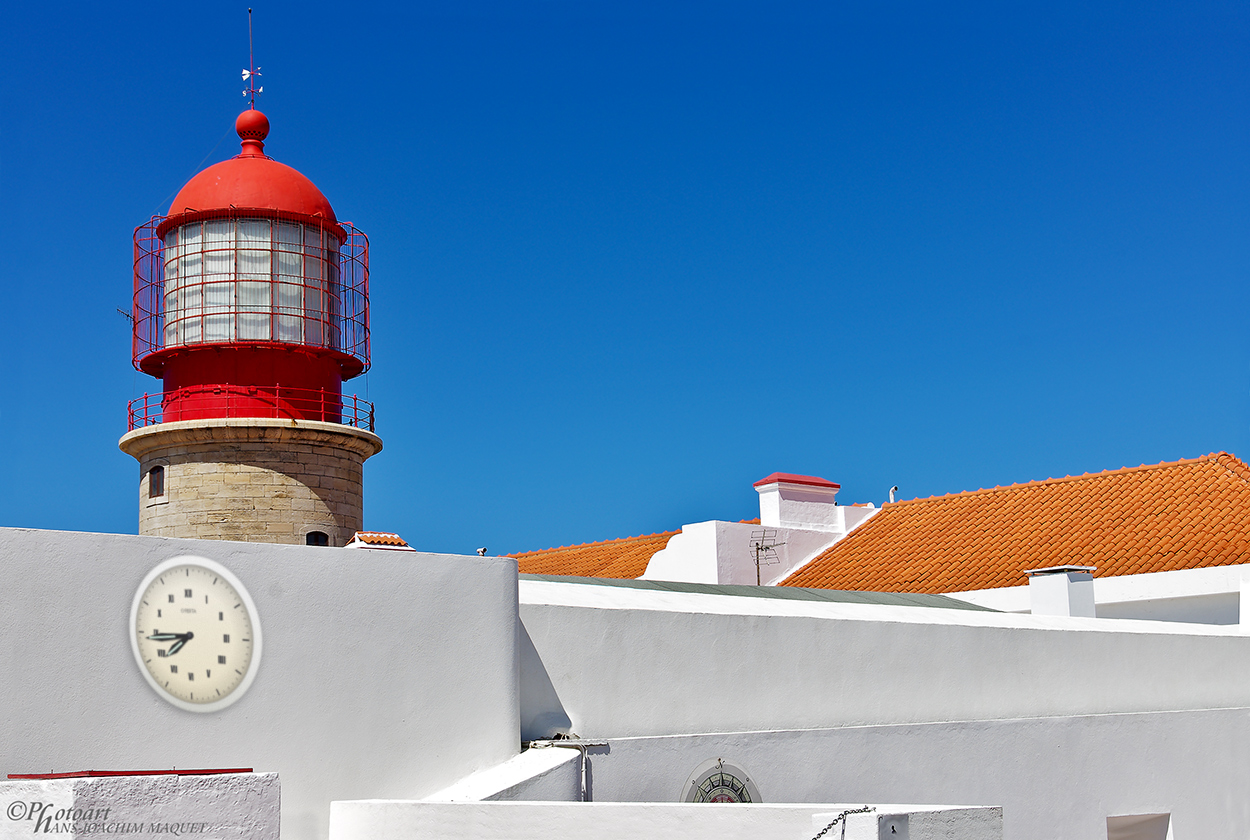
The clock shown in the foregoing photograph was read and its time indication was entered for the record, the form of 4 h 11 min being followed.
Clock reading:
7 h 44 min
